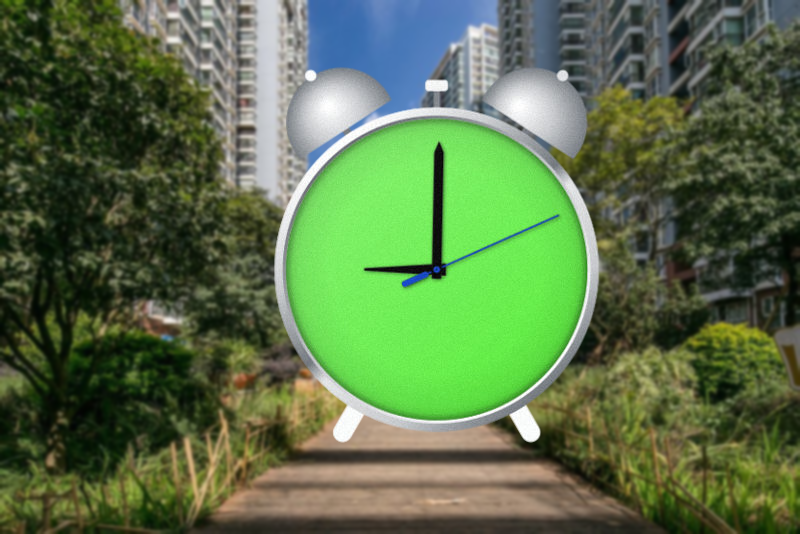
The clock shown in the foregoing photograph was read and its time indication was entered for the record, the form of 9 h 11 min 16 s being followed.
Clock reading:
9 h 00 min 11 s
